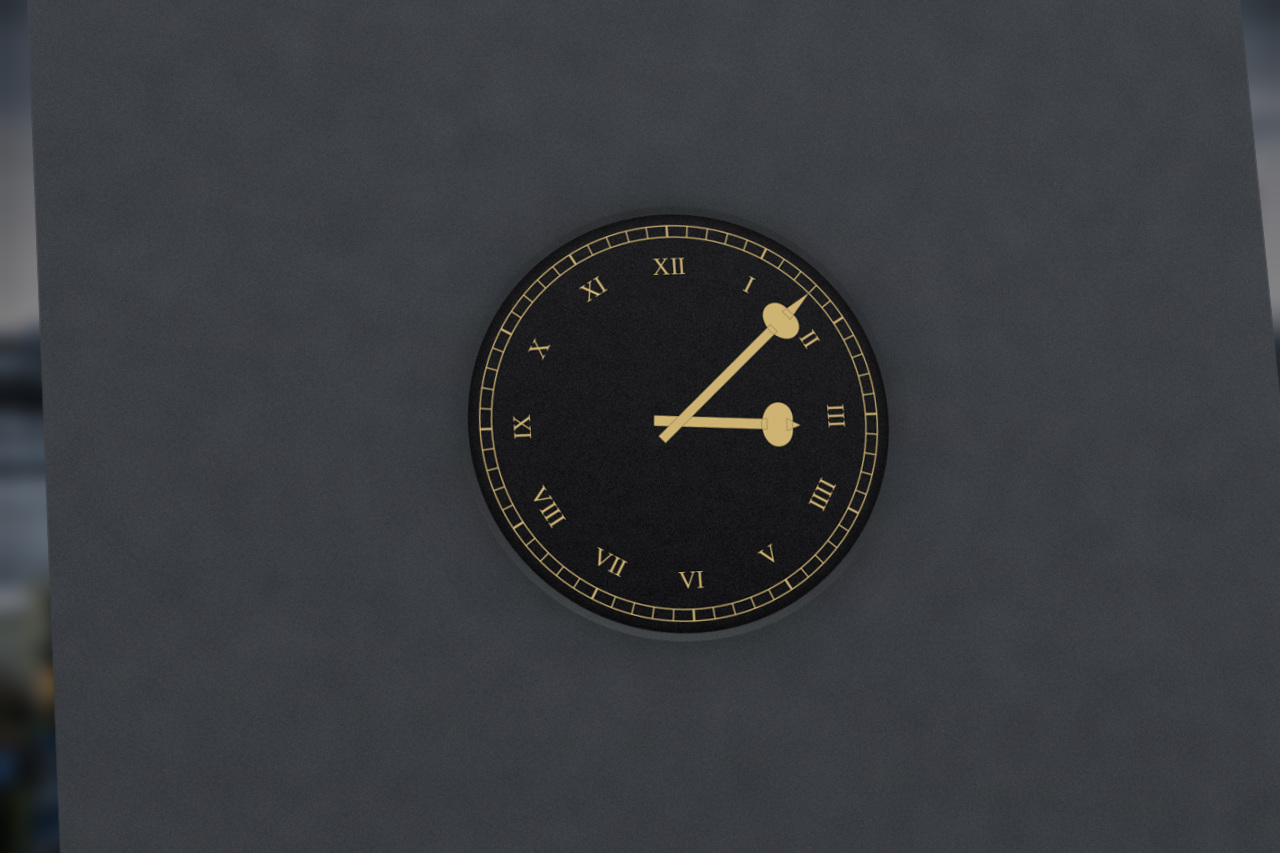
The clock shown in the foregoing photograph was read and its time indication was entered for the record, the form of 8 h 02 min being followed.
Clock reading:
3 h 08 min
